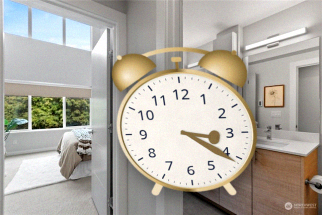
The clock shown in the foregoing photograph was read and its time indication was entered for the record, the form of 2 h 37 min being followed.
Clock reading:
3 h 21 min
